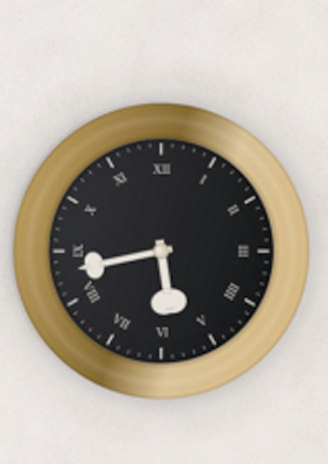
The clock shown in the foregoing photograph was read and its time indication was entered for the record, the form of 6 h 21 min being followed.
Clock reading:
5 h 43 min
